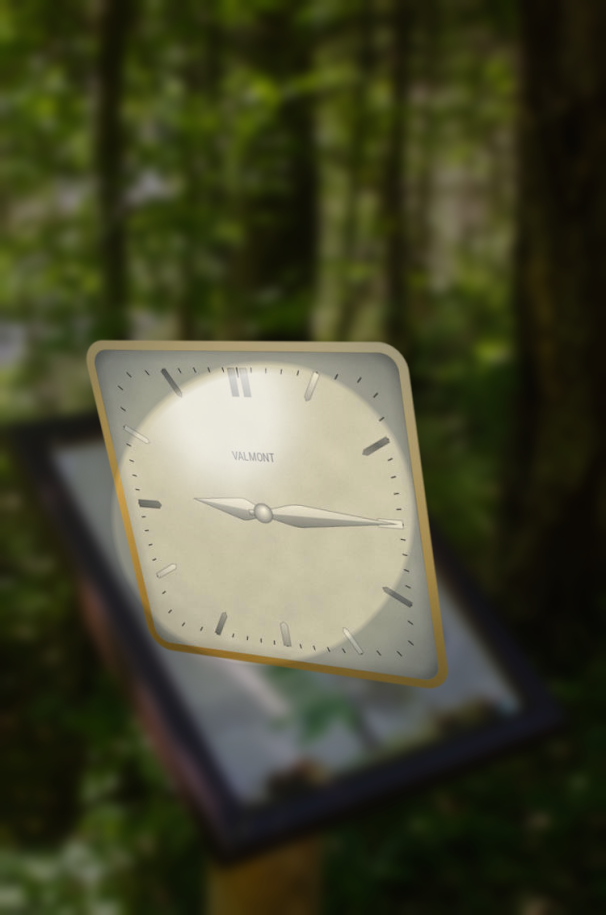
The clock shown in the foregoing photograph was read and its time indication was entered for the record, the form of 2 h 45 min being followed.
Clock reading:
9 h 15 min
